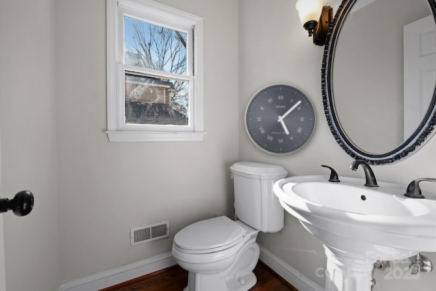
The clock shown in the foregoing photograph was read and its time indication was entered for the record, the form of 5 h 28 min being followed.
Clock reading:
5 h 08 min
